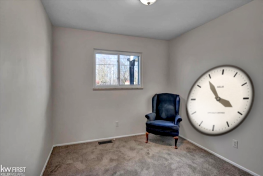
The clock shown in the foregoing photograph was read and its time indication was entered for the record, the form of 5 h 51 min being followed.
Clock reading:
3 h 54 min
